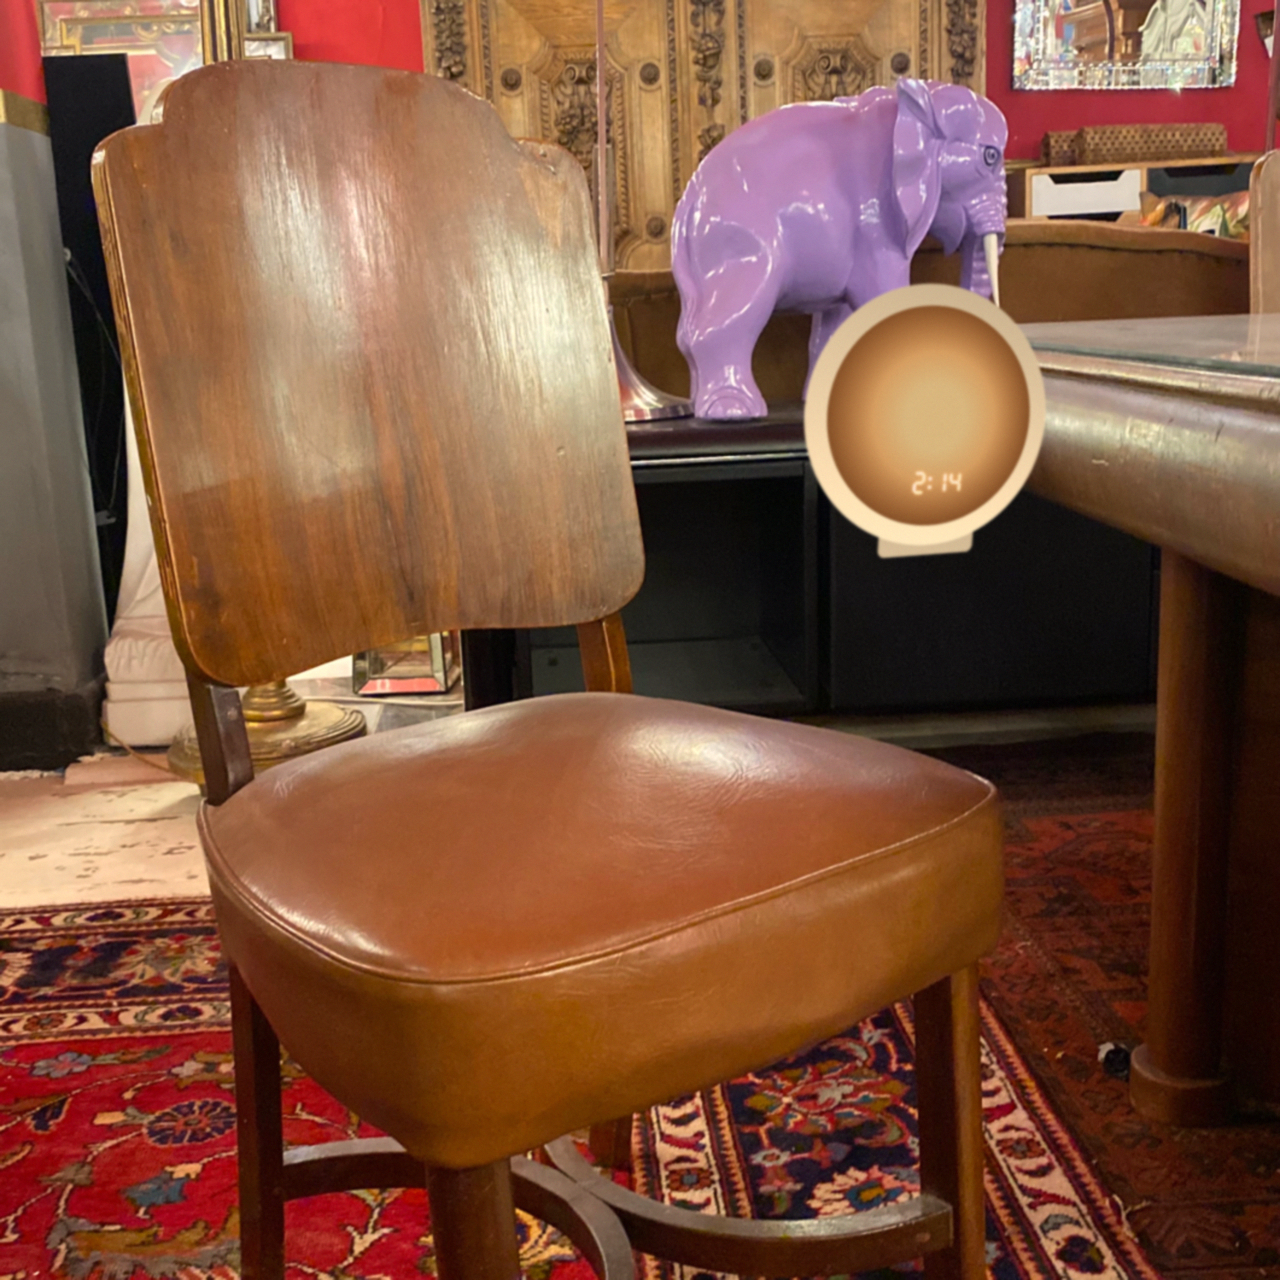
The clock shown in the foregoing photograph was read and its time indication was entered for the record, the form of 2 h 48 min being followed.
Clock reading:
2 h 14 min
